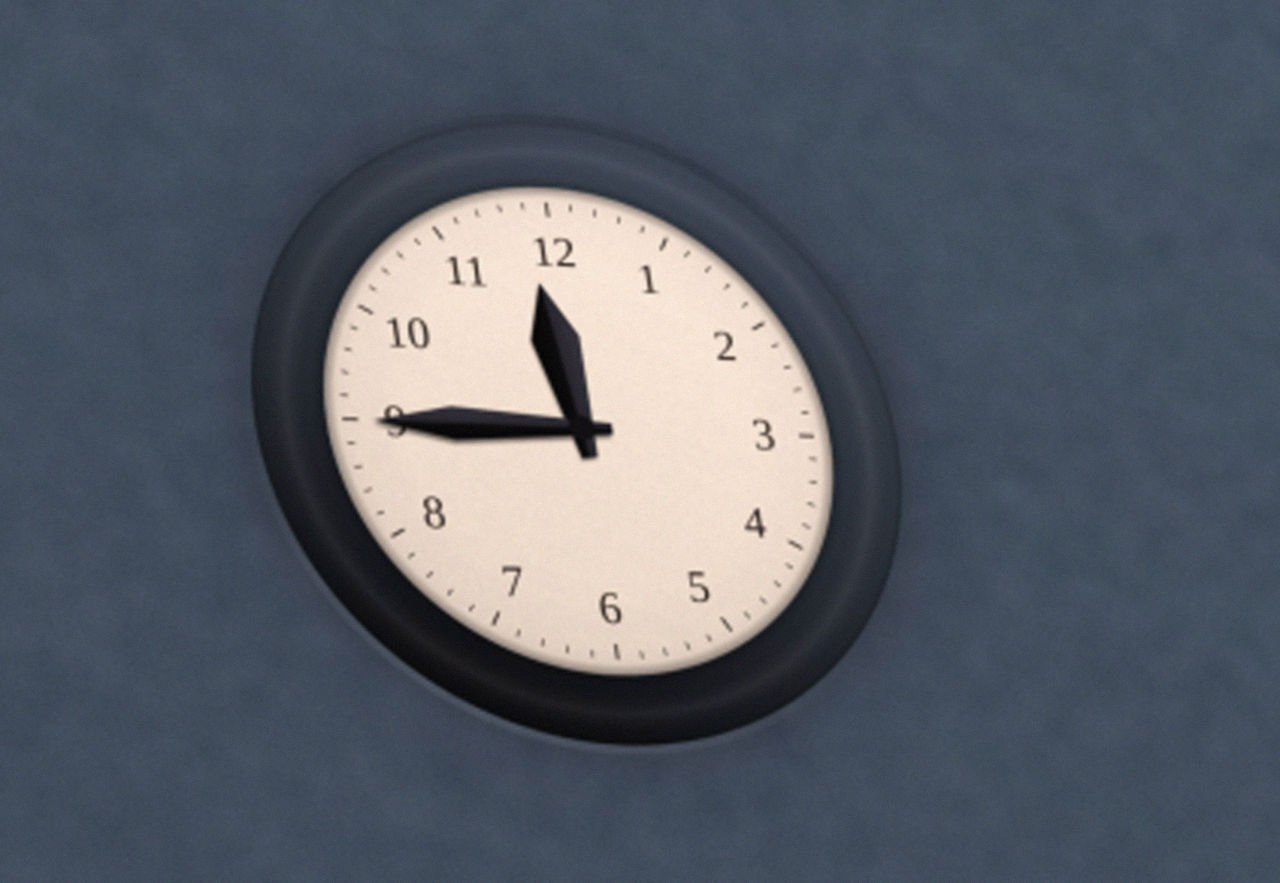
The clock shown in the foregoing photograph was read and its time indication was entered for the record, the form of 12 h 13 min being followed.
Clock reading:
11 h 45 min
